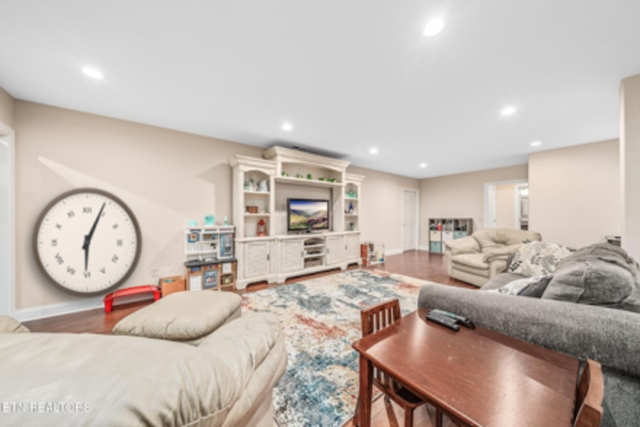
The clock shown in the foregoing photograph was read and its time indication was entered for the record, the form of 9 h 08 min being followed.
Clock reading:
6 h 04 min
